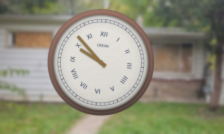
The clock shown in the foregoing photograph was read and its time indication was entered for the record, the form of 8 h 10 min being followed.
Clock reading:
9 h 52 min
